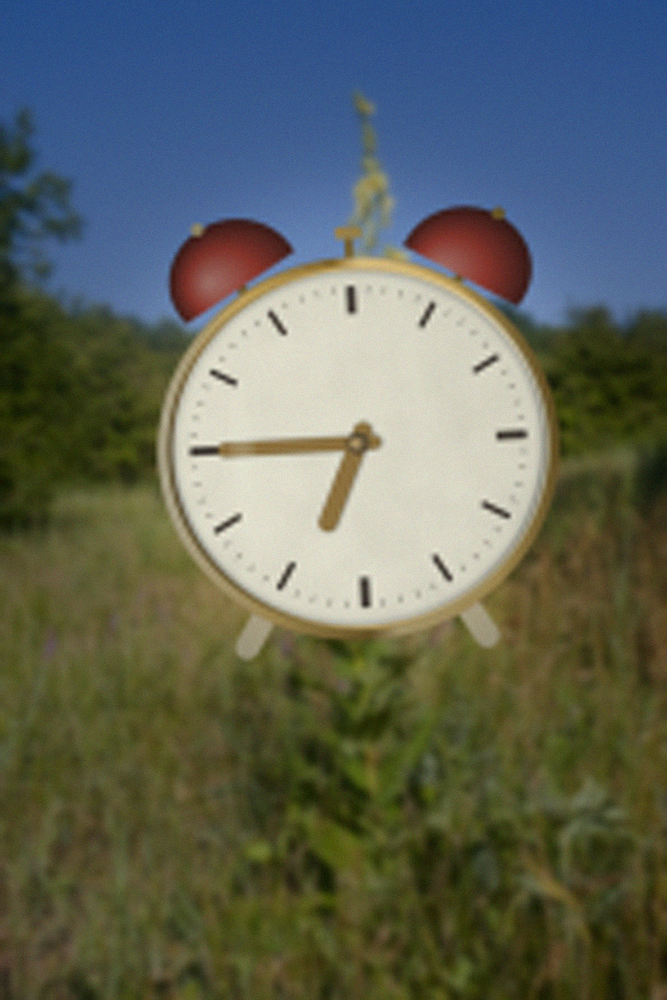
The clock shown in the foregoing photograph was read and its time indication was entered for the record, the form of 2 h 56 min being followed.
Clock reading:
6 h 45 min
